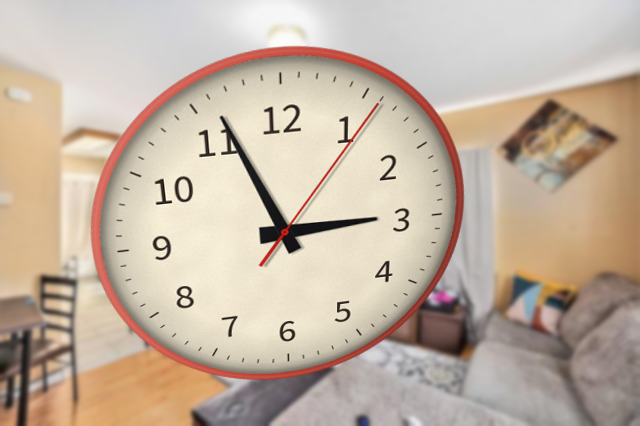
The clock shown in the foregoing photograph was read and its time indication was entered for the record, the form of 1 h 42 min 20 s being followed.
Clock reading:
2 h 56 min 06 s
